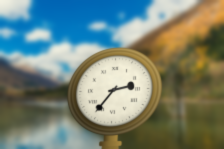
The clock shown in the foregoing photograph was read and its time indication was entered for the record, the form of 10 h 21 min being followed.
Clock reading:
2 h 36 min
